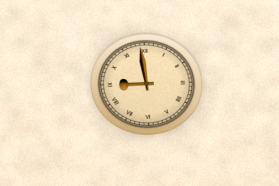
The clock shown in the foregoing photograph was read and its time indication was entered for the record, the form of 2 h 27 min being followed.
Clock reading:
8 h 59 min
